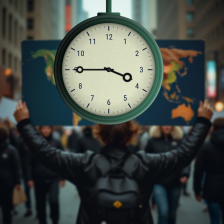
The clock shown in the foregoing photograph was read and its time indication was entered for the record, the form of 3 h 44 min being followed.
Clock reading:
3 h 45 min
